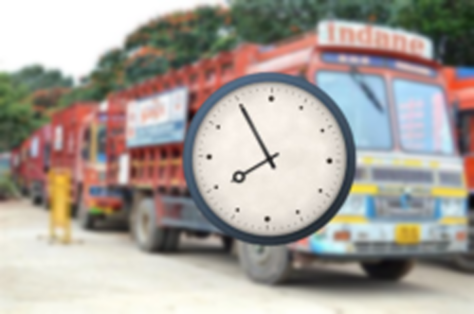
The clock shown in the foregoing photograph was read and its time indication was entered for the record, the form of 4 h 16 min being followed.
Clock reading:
7 h 55 min
